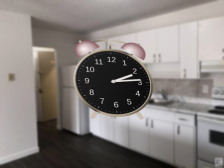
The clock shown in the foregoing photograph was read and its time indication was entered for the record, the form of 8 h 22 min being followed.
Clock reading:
2 h 14 min
